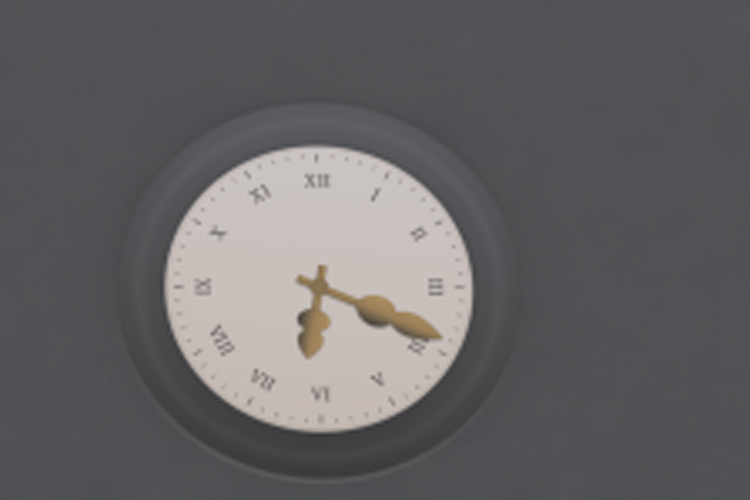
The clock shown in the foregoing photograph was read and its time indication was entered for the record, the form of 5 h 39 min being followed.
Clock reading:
6 h 19 min
